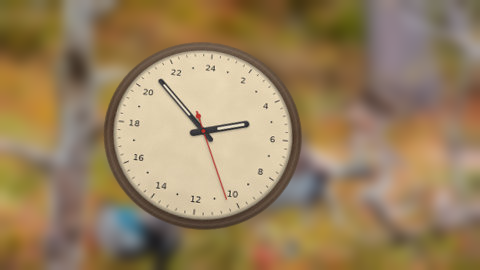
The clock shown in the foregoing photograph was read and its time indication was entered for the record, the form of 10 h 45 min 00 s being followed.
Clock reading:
4 h 52 min 26 s
